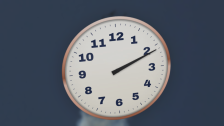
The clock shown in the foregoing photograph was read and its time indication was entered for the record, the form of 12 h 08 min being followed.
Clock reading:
2 h 11 min
